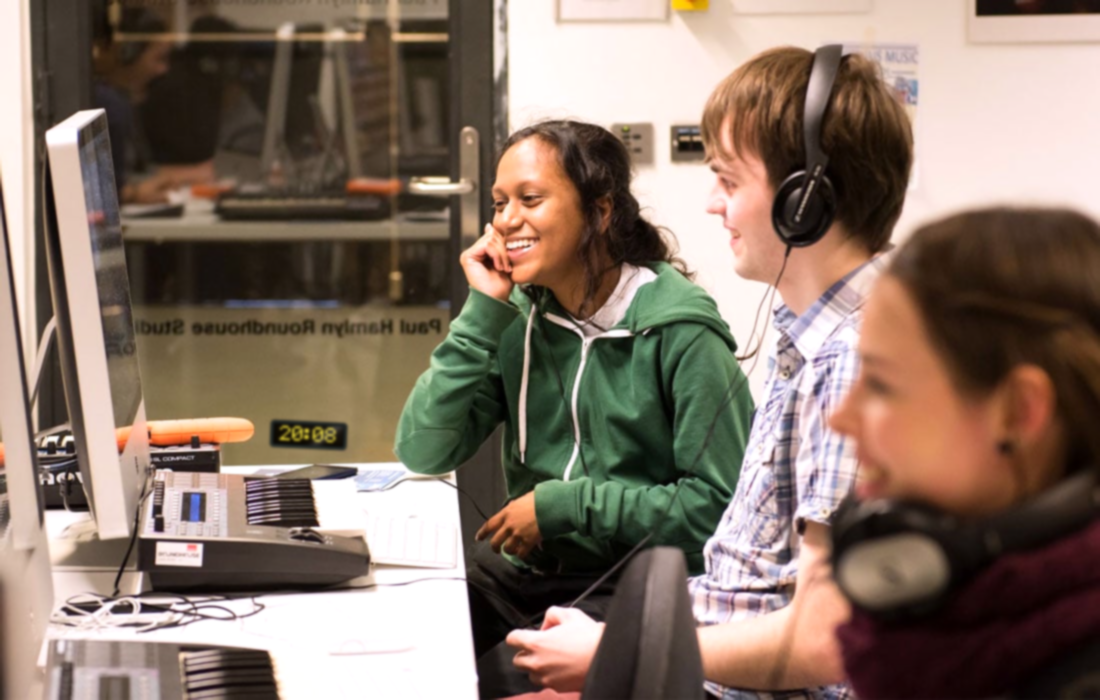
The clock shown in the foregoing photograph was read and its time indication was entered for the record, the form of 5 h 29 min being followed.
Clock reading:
20 h 08 min
